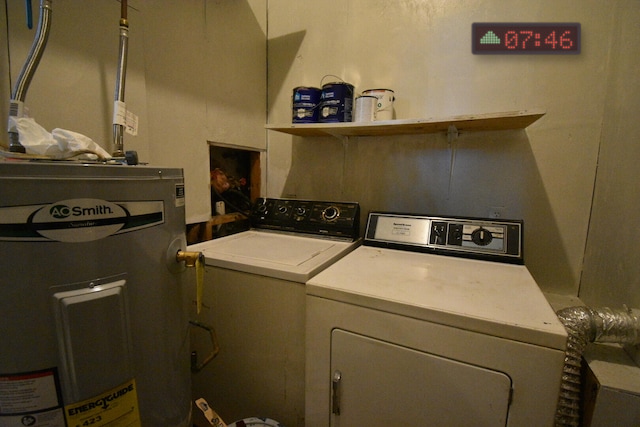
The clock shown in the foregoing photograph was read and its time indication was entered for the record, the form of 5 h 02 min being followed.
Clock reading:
7 h 46 min
